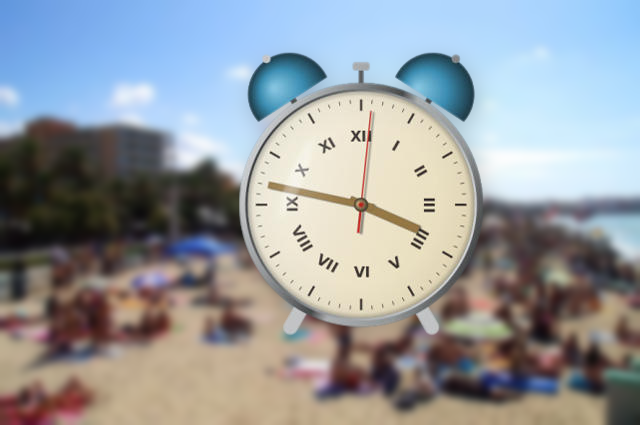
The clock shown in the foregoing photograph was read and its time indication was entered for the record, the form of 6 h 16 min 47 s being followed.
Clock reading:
3 h 47 min 01 s
